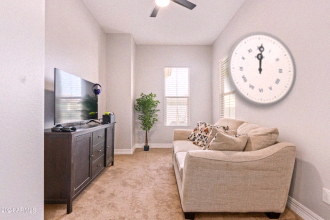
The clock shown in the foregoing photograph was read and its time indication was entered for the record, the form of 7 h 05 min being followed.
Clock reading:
12 h 01 min
